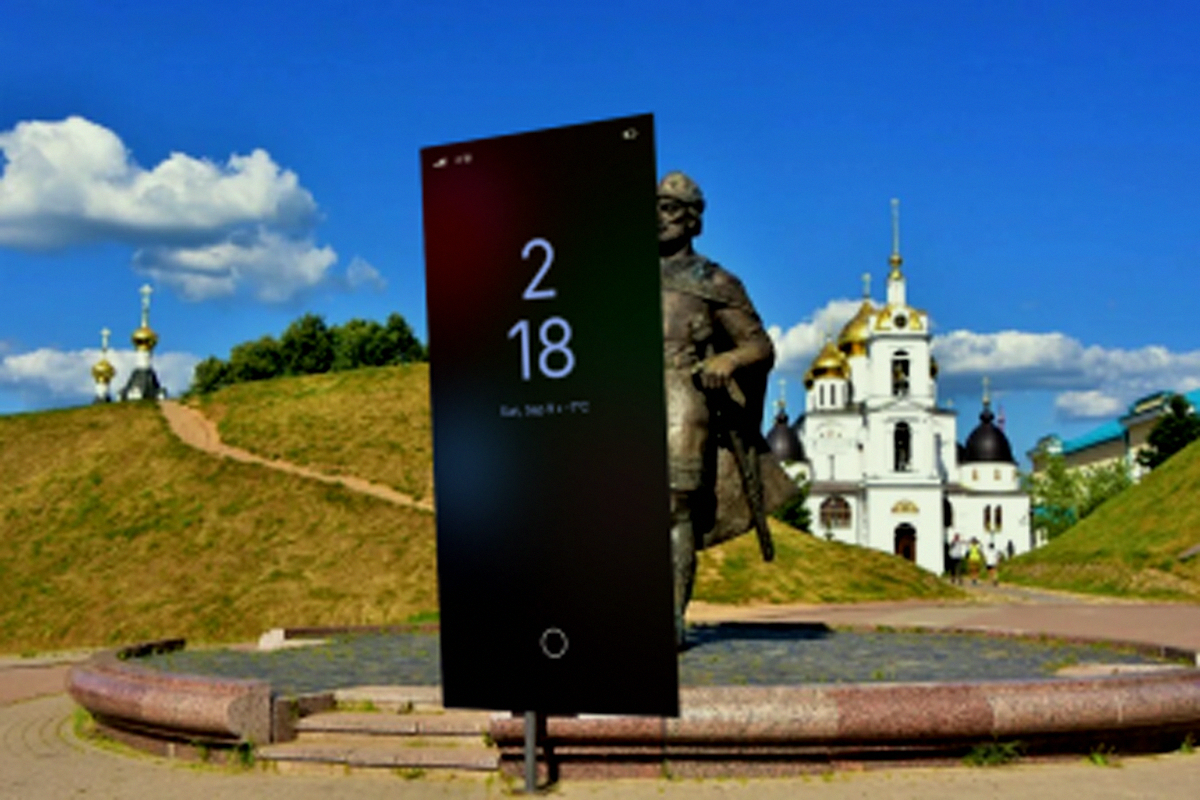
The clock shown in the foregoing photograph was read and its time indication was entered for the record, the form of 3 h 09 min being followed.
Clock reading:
2 h 18 min
